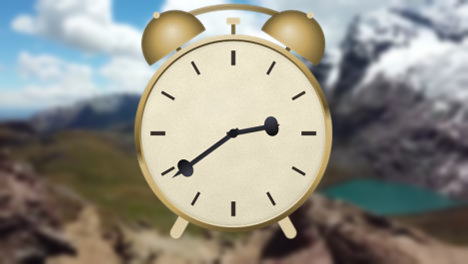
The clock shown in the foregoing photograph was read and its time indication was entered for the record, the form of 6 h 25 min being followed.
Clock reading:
2 h 39 min
